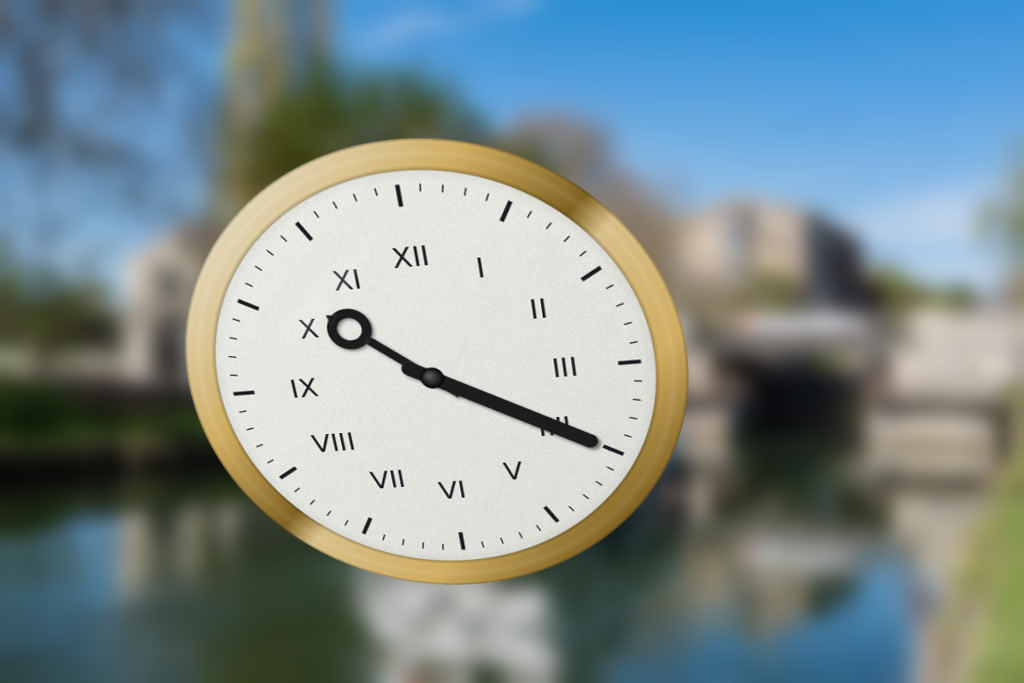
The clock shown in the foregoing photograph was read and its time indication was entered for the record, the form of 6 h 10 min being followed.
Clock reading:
10 h 20 min
